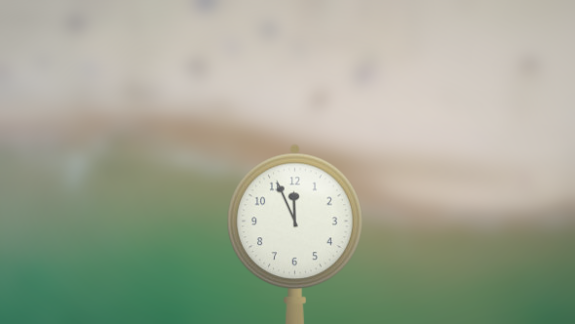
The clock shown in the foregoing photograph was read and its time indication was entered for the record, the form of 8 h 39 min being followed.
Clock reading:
11 h 56 min
